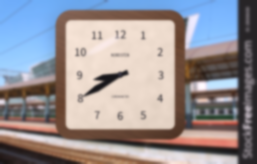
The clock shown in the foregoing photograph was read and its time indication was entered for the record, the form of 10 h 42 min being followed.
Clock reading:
8 h 40 min
